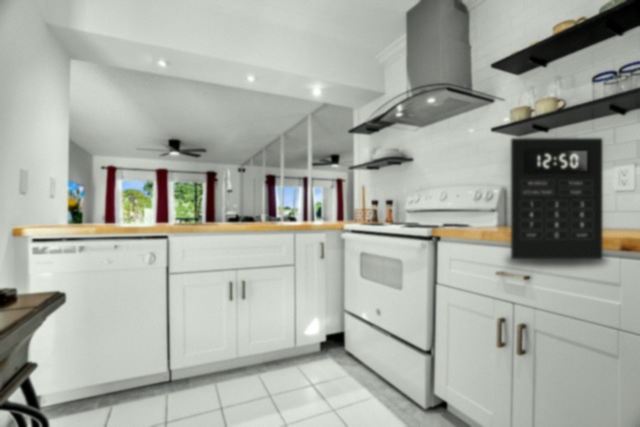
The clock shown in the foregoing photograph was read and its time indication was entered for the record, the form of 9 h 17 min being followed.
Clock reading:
12 h 50 min
